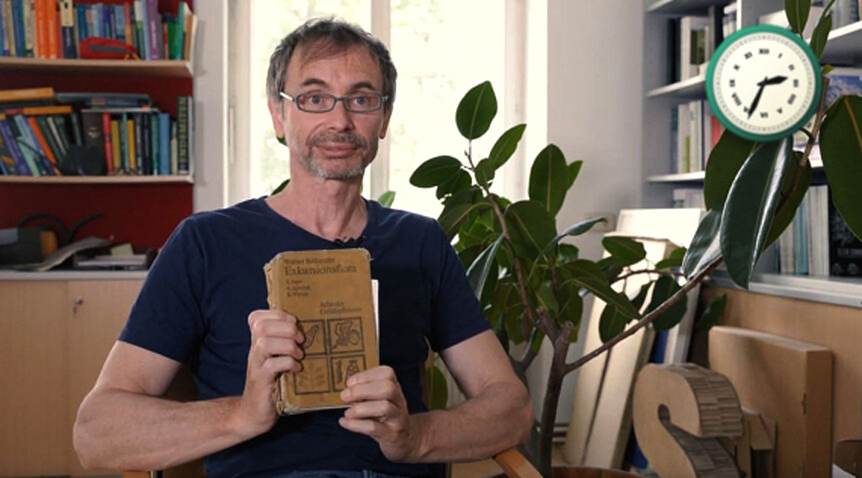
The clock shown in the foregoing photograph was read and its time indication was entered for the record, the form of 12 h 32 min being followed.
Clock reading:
2 h 34 min
